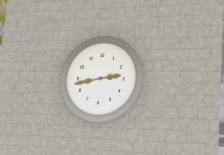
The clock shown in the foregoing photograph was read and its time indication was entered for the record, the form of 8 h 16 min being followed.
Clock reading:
2 h 43 min
